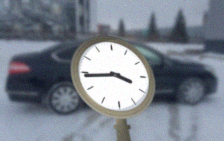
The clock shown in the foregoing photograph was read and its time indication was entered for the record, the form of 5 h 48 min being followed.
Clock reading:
3 h 44 min
